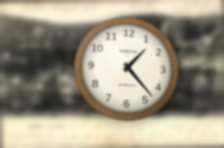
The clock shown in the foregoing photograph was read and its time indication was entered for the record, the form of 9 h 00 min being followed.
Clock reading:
1 h 23 min
